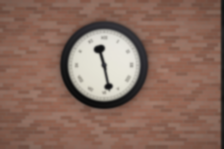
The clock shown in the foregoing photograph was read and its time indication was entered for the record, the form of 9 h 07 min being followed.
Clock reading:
11 h 28 min
